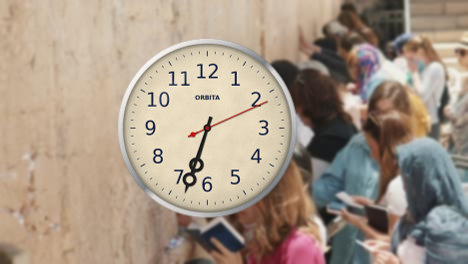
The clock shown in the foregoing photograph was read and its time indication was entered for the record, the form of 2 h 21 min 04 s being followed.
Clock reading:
6 h 33 min 11 s
